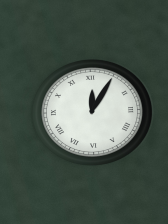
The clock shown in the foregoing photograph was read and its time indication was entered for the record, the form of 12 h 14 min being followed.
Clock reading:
12 h 05 min
